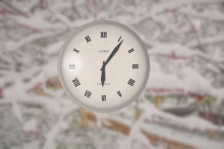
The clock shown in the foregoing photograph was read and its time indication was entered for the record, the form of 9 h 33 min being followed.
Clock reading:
6 h 06 min
